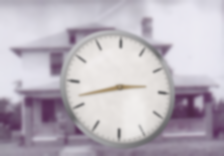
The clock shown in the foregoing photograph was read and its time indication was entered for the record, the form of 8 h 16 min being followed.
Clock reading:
2 h 42 min
